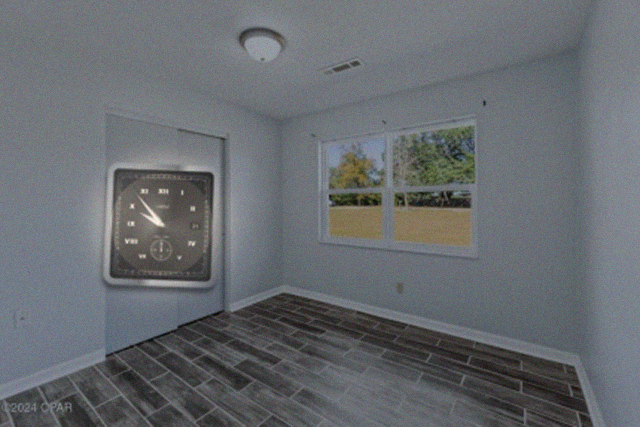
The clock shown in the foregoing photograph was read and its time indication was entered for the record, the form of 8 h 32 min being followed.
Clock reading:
9 h 53 min
